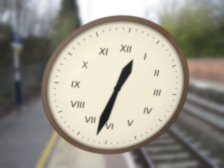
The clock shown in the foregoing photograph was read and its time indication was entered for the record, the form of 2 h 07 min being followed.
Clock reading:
12 h 32 min
